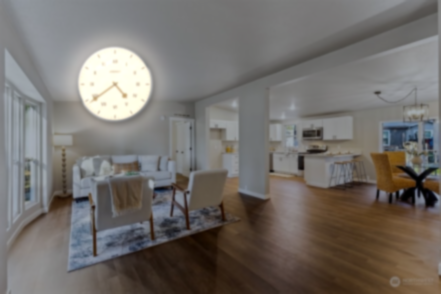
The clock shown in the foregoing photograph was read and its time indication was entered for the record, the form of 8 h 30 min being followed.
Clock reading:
4 h 39 min
